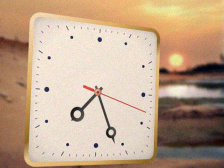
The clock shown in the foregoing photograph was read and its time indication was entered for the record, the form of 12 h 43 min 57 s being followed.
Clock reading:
7 h 26 min 18 s
